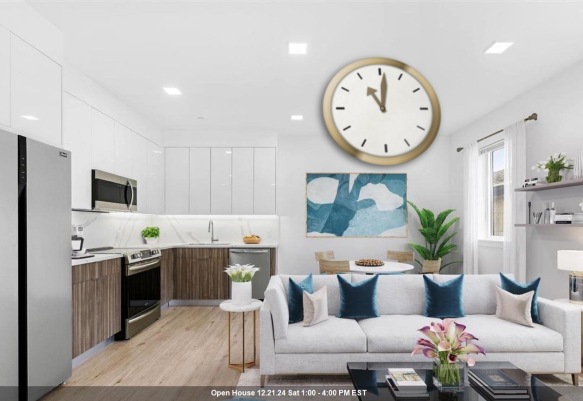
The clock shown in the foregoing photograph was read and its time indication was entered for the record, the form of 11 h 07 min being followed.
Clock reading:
11 h 01 min
